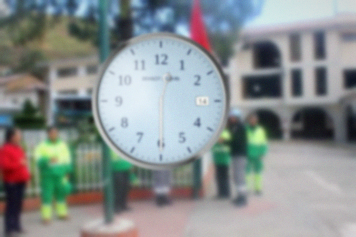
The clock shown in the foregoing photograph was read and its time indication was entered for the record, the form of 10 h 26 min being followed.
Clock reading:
12 h 30 min
